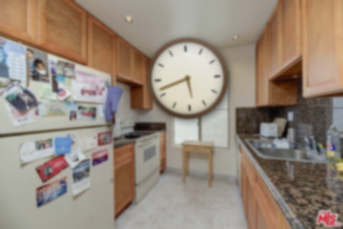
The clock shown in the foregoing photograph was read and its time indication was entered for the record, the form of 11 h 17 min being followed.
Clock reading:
5 h 42 min
